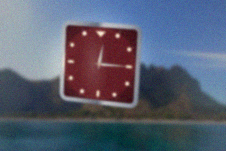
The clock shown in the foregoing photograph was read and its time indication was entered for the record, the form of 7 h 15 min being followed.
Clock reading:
12 h 15 min
